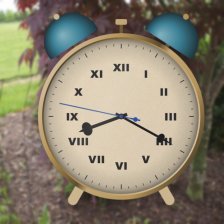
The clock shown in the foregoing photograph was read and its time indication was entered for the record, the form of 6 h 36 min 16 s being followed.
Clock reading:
8 h 19 min 47 s
